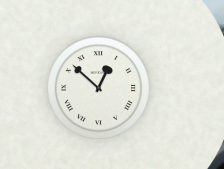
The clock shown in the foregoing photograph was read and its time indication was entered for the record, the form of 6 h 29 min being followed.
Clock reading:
12 h 52 min
